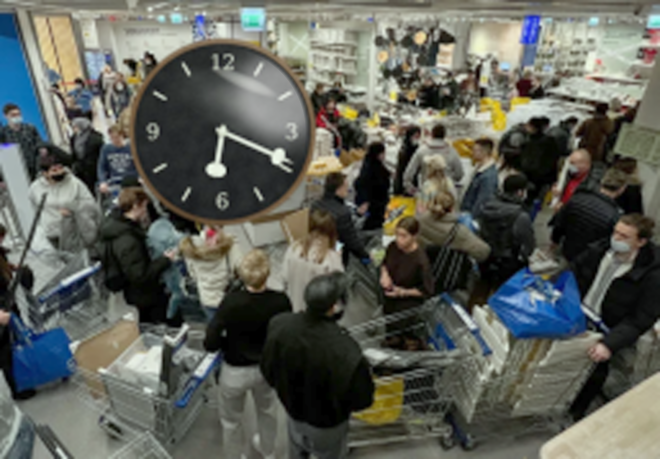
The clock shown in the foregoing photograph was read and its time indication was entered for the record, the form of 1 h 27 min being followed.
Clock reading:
6 h 19 min
